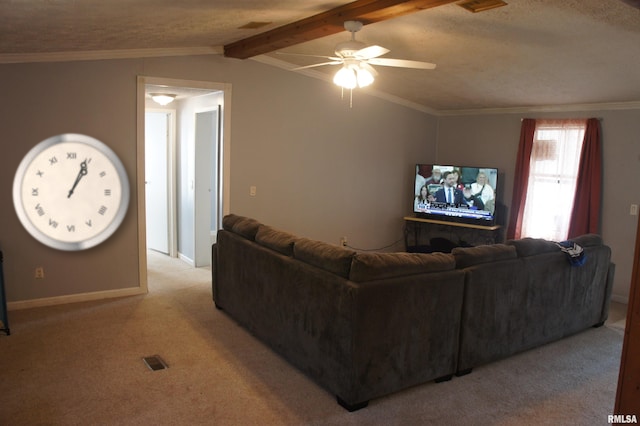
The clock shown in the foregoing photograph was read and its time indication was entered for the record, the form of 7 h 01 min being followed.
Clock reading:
1 h 04 min
